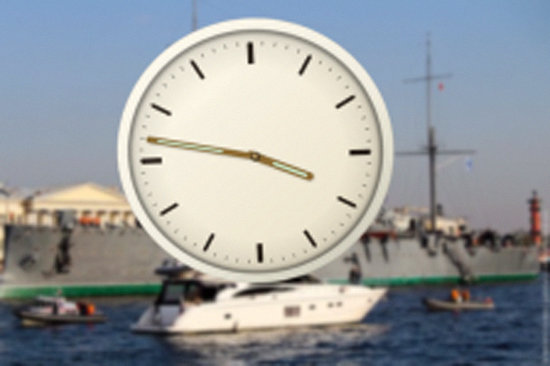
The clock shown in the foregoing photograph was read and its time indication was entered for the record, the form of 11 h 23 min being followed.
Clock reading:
3 h 47 min
